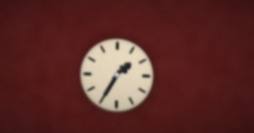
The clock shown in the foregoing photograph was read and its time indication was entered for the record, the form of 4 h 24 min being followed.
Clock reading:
1 h 35 min
